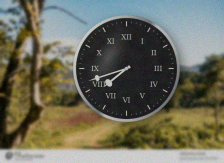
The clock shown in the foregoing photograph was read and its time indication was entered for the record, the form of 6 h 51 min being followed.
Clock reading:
7 h 42 min
